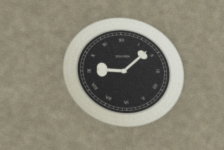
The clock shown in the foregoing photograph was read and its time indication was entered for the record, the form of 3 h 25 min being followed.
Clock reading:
9 h 08 min
